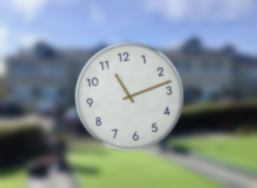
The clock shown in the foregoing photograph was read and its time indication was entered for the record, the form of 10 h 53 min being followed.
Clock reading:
11 h 13 min
